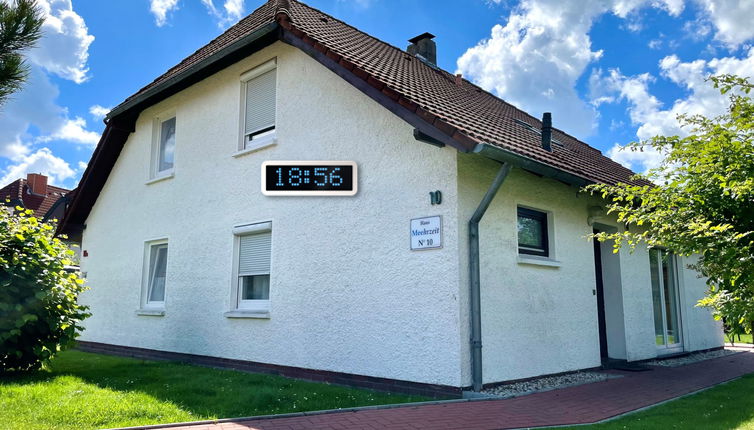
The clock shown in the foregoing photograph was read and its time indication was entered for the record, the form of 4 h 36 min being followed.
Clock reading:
18 h 56 min
